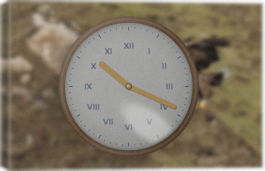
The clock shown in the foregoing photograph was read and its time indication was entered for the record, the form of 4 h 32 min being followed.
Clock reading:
10 h 19 min
